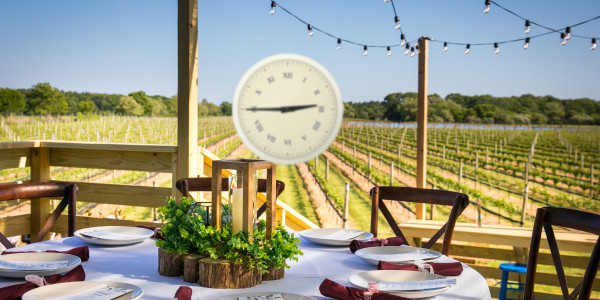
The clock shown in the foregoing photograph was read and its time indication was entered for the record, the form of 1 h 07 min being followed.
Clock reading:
2 h 45 min
